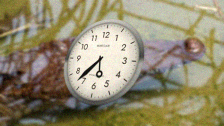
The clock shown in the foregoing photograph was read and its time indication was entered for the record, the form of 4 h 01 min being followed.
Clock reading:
5 h 37 min
